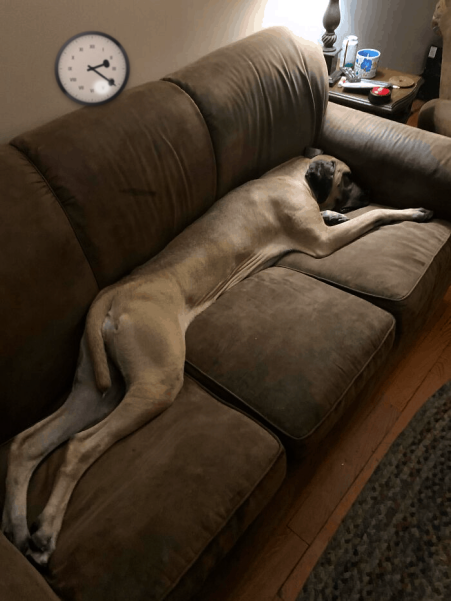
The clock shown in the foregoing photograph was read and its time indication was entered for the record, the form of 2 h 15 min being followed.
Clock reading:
2 h 21 min
